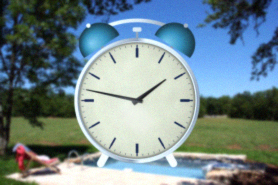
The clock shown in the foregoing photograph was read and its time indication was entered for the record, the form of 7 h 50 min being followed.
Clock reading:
1 h 47 min
